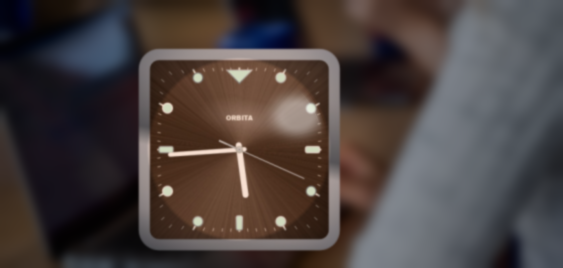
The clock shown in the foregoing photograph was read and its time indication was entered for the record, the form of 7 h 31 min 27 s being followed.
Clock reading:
5 h 44 min 19 s
